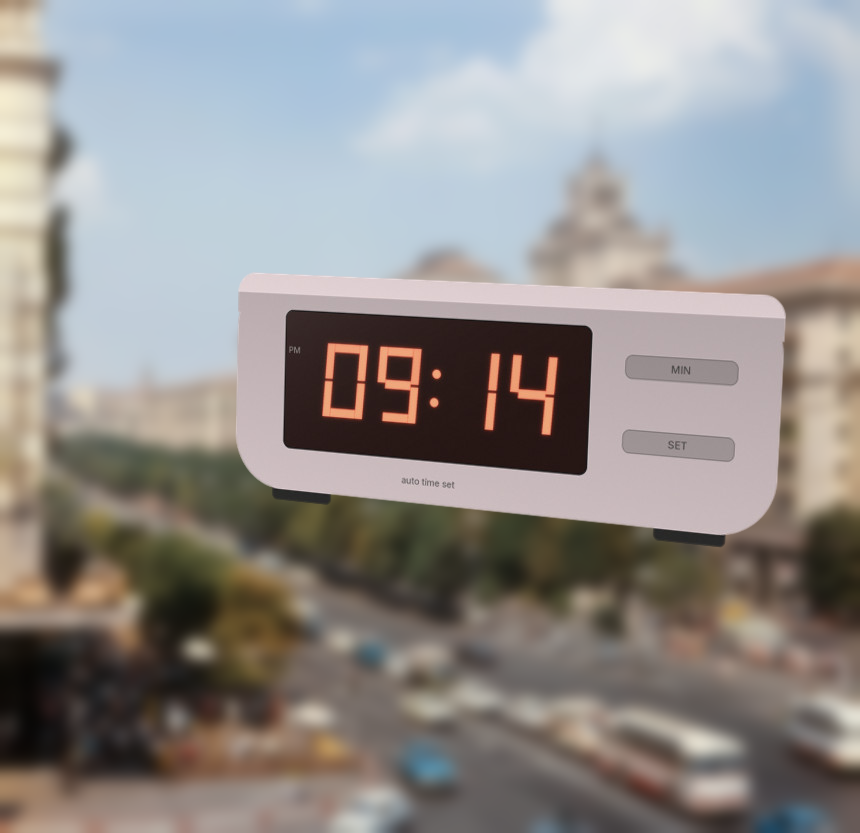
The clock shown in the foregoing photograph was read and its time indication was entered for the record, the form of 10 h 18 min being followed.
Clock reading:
9 h 14 min
